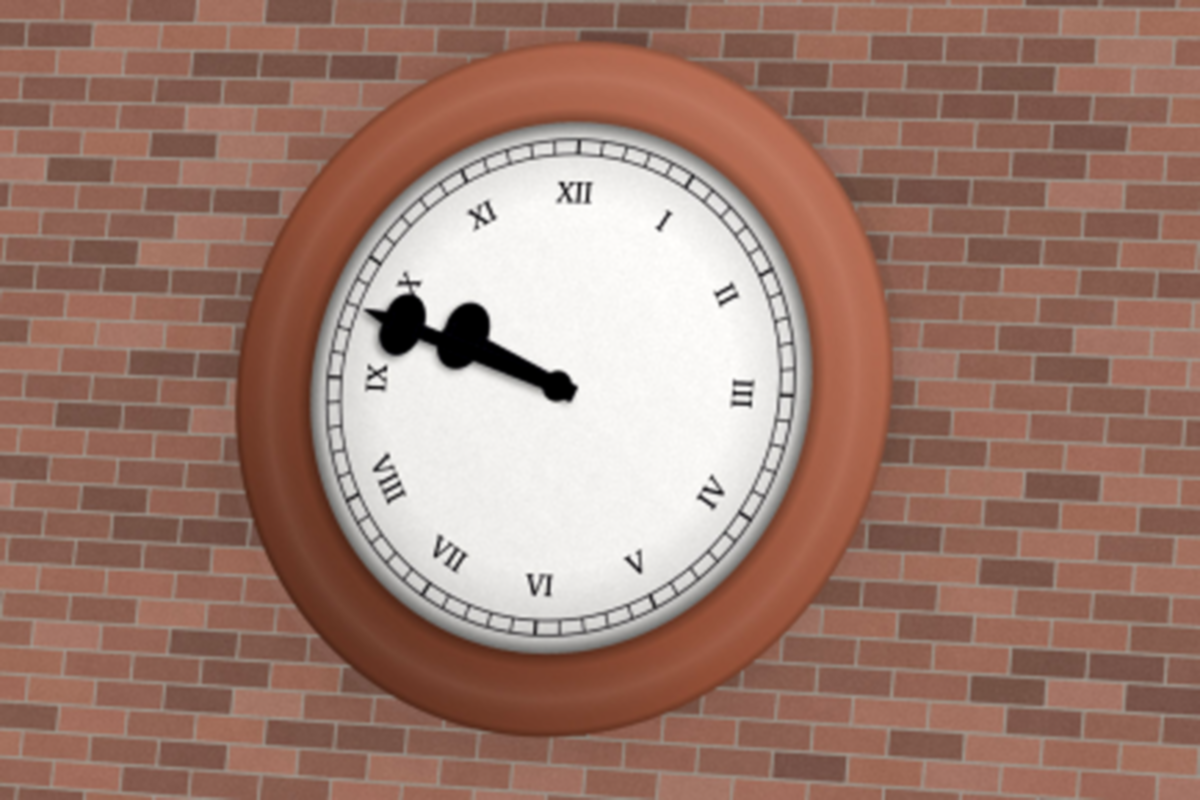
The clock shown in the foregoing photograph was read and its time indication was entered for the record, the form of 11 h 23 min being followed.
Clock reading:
9 h 48 min
